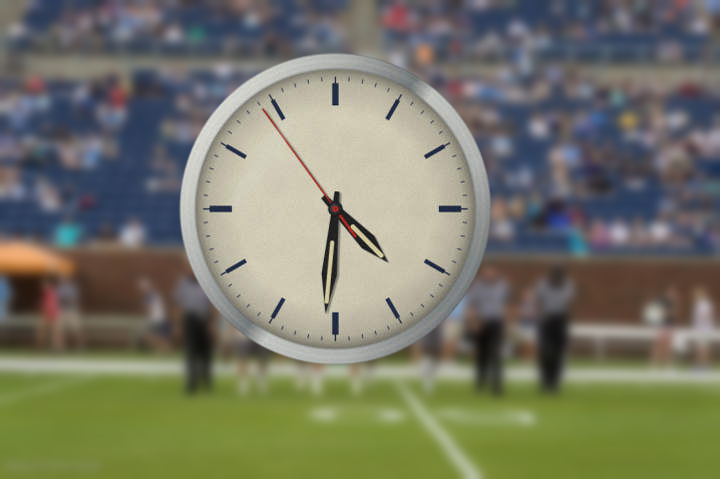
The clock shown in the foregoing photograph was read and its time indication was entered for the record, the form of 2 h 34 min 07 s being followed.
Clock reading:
4 h 30 min 54 s
